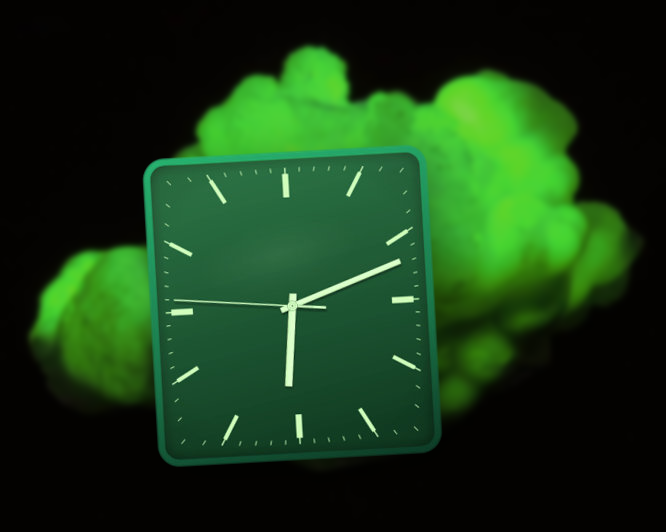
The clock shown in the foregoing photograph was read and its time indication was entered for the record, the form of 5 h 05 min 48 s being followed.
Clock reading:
6 h 11 min 46 s
